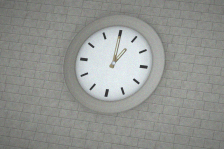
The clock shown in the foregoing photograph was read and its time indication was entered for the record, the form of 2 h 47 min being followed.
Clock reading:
1 h 00 min
